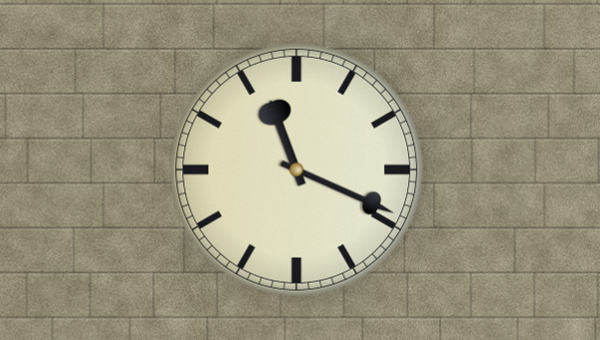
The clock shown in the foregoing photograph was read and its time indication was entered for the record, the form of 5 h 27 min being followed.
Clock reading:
11 h 19 min
